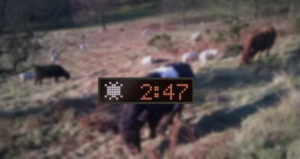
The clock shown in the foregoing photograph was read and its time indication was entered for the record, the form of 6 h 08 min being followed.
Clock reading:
2 h 47 min
